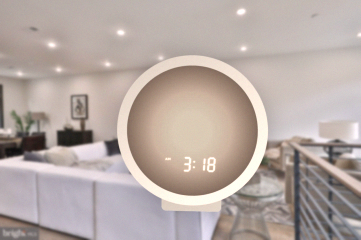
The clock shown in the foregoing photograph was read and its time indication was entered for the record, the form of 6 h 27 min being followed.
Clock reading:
3 h 18 min
